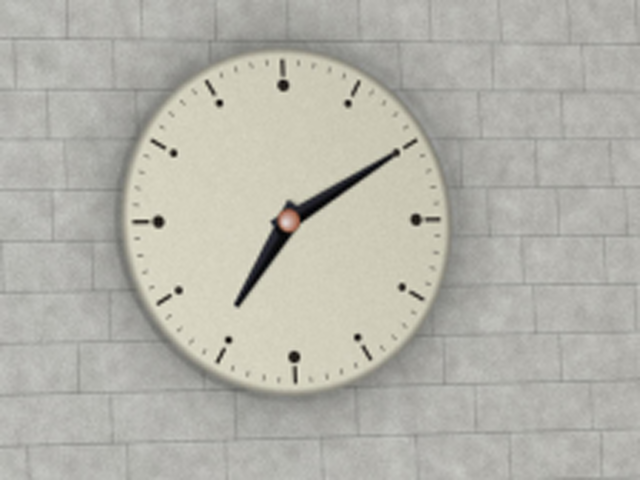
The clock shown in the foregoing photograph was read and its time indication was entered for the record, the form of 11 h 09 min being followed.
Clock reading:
7 h 10 min
